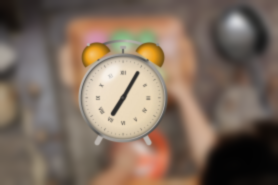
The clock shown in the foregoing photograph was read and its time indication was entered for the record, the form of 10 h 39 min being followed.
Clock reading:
7 h 05 min
